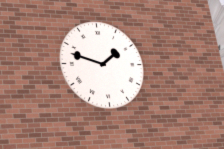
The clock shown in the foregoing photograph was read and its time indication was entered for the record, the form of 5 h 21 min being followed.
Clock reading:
1 h 48 min
